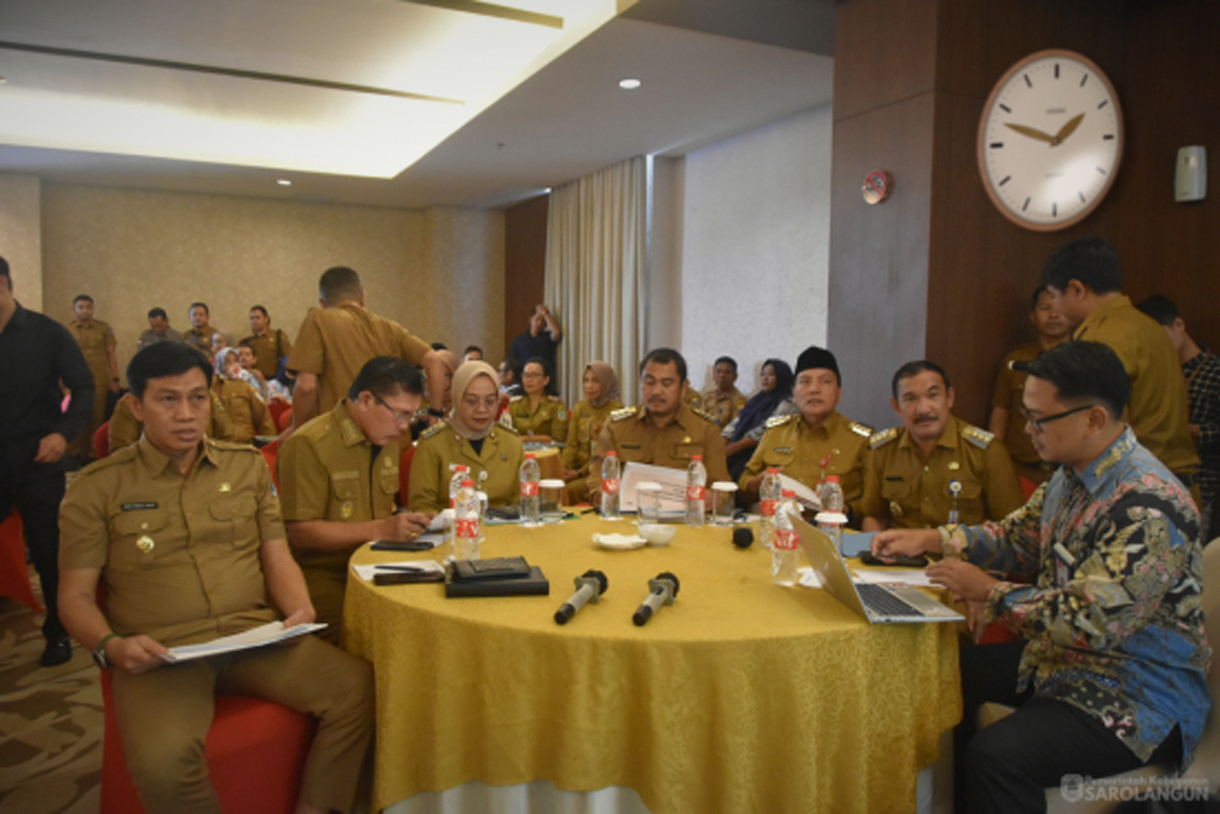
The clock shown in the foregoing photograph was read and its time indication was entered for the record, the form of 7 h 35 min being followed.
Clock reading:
1 h 48 min
